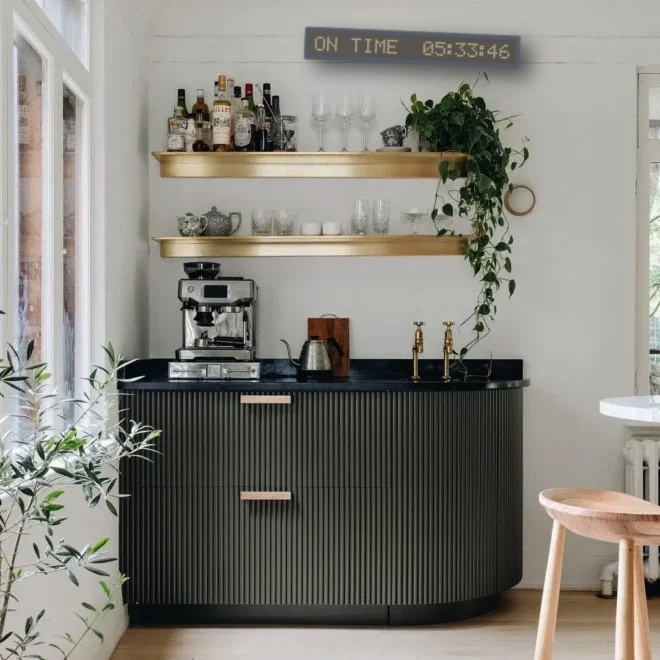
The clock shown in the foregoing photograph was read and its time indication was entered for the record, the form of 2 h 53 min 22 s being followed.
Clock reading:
5 h 33 min 46 s
